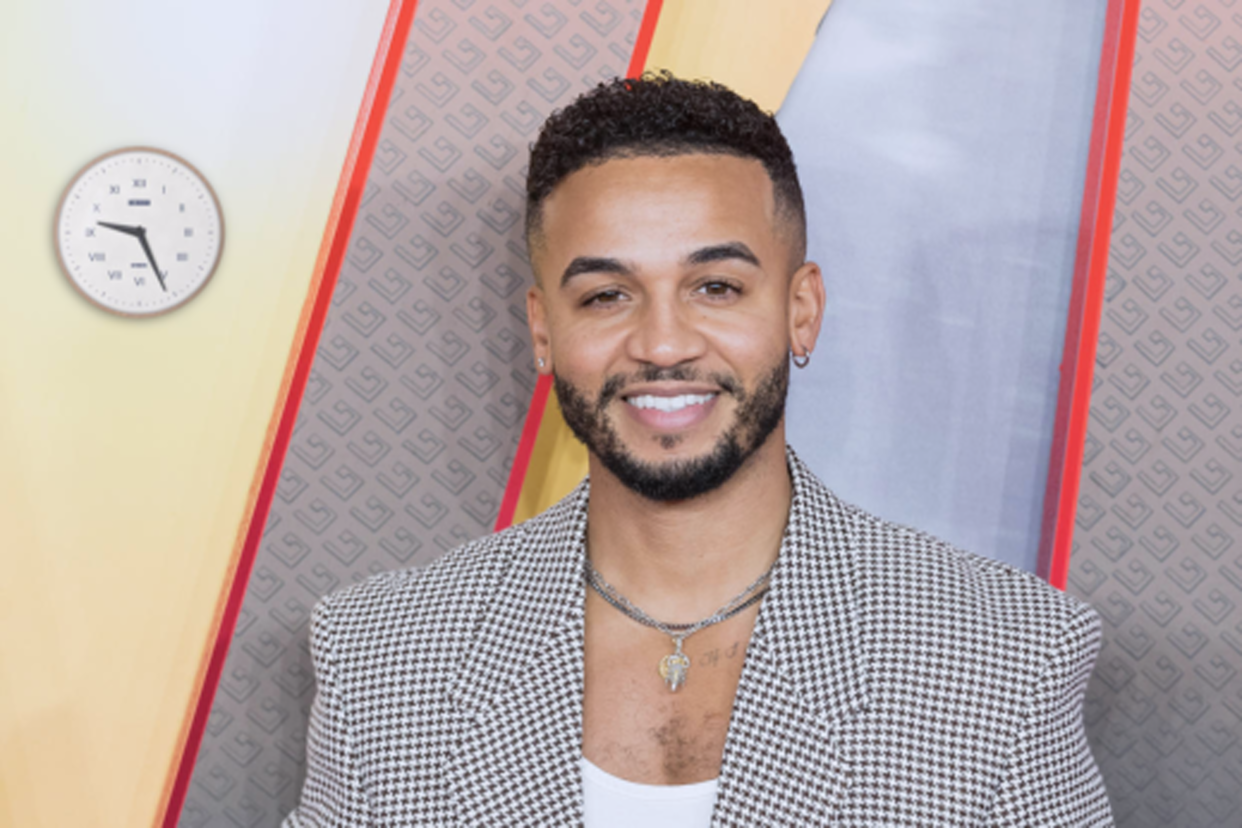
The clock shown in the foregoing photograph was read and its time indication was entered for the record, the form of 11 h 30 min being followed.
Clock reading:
9 h 26 min
